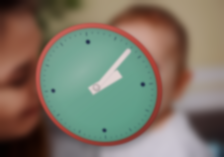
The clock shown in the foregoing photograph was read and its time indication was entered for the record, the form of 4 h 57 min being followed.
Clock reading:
2 h 08 min
